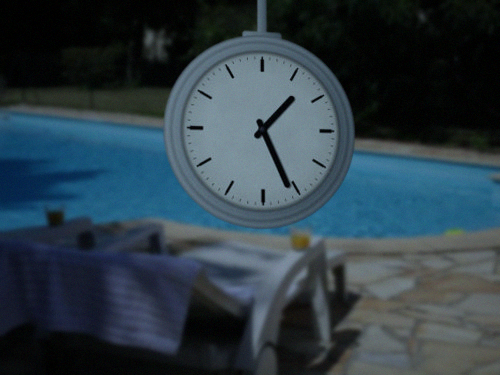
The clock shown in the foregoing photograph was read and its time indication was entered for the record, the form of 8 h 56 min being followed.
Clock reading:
1 h 26 min
